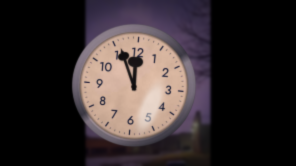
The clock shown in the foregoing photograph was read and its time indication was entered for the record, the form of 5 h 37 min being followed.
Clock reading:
11 h 56 min
